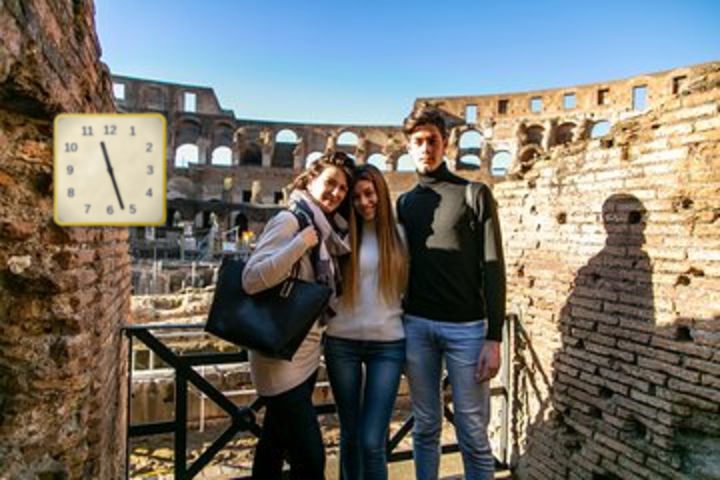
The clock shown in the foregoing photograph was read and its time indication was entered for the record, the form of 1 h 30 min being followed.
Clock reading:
11 h 27 min
